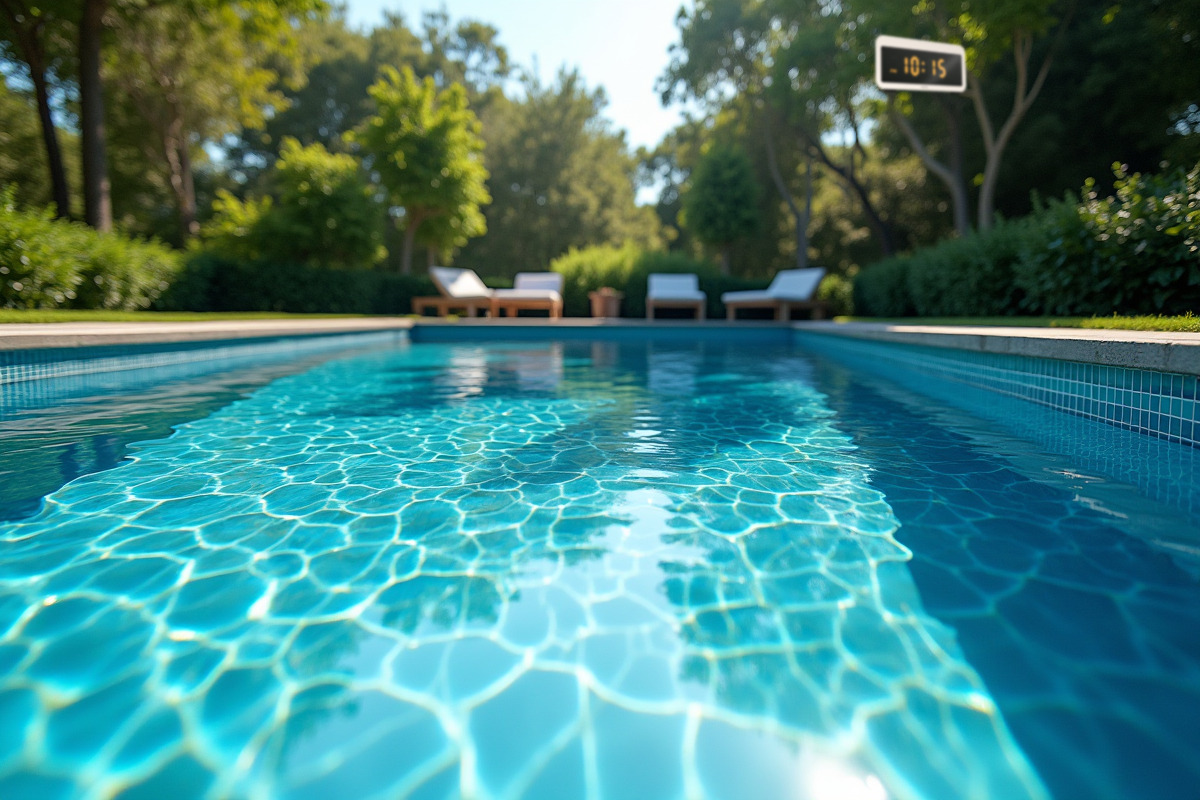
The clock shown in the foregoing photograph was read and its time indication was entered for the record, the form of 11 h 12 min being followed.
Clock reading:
10 h 15 min
